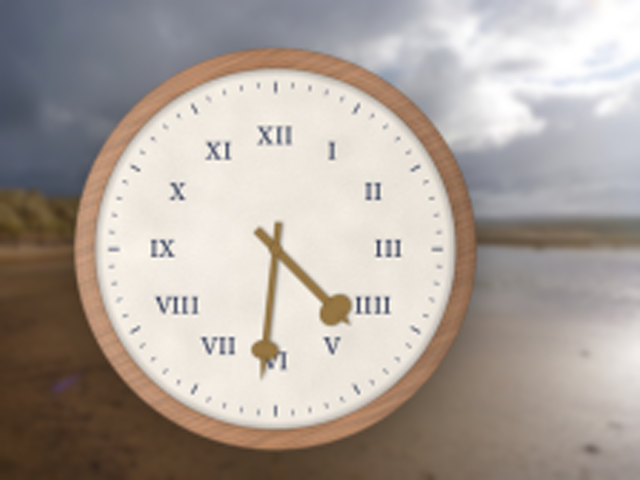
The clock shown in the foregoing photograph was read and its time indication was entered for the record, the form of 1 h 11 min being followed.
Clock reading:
4 h 31 min
